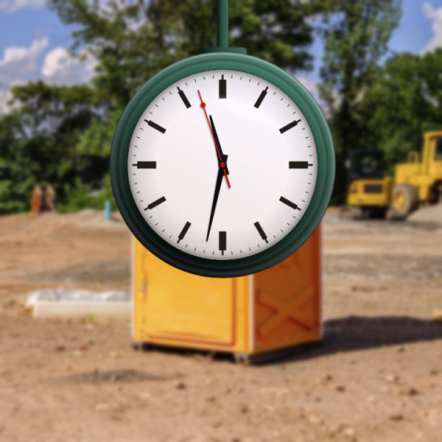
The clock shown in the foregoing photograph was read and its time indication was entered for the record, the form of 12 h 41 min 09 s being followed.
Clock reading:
11 h 31 min 57 s
